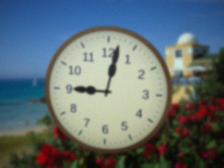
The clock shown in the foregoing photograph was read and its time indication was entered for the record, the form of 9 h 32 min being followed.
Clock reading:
9 h 02 min
